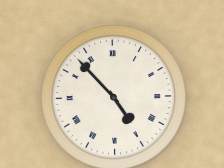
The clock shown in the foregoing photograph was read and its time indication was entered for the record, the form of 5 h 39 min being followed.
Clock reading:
4 h 53 min
